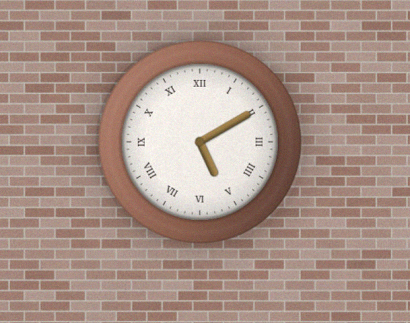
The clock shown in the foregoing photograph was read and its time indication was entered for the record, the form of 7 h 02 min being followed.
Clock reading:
5 h 10 min
